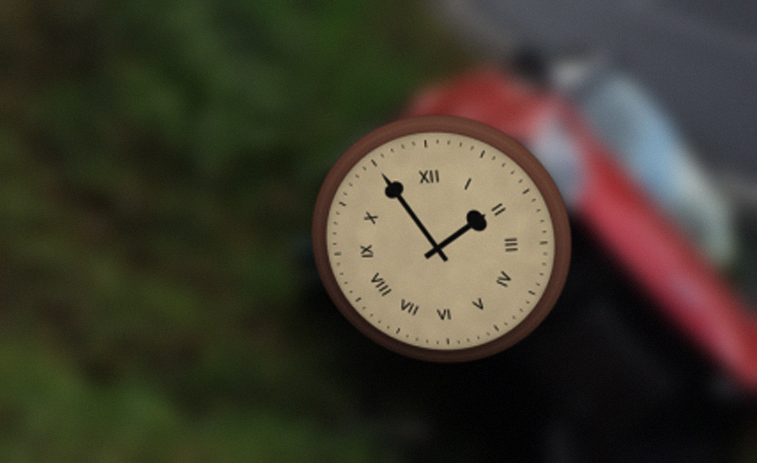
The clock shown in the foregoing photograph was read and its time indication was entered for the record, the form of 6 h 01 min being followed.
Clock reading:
1 h 55 min
